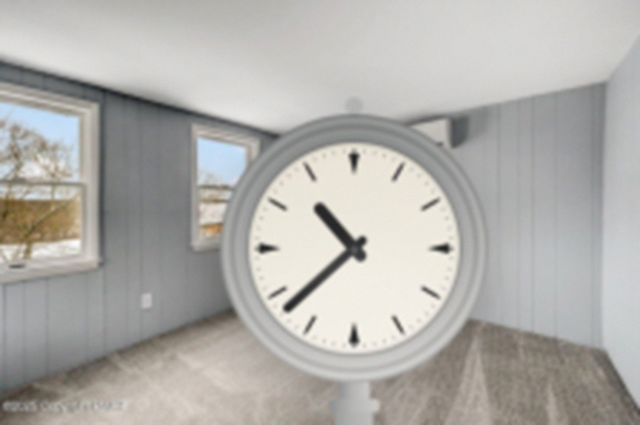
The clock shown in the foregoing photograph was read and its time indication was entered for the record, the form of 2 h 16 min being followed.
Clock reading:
10 h 38 min
